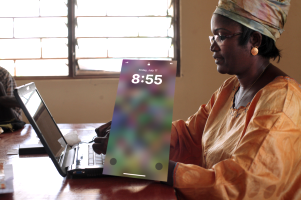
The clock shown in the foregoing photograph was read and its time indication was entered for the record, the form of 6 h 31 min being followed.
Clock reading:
8 h 55 min
